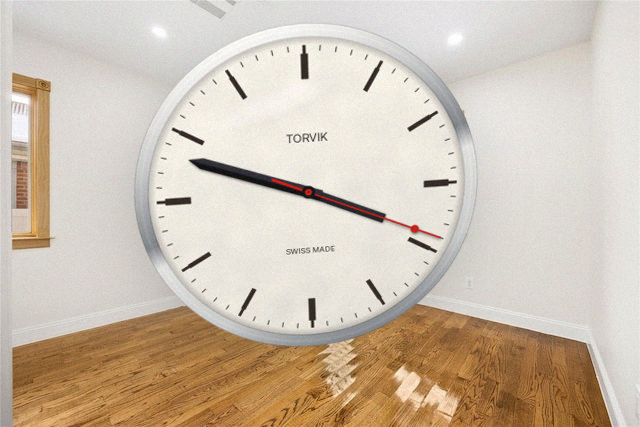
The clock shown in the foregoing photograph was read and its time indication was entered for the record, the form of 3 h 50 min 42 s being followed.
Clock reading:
3 h 48 min 19 s
